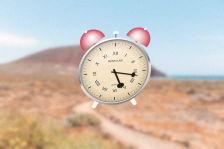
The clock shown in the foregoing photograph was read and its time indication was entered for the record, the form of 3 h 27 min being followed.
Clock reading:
5 h 17 min
